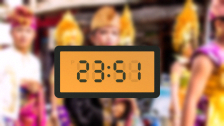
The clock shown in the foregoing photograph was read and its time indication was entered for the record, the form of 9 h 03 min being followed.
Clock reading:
23 h 51 min
